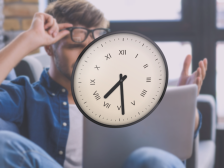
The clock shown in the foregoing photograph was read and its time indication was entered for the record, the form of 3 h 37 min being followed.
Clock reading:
7 h 29 min
